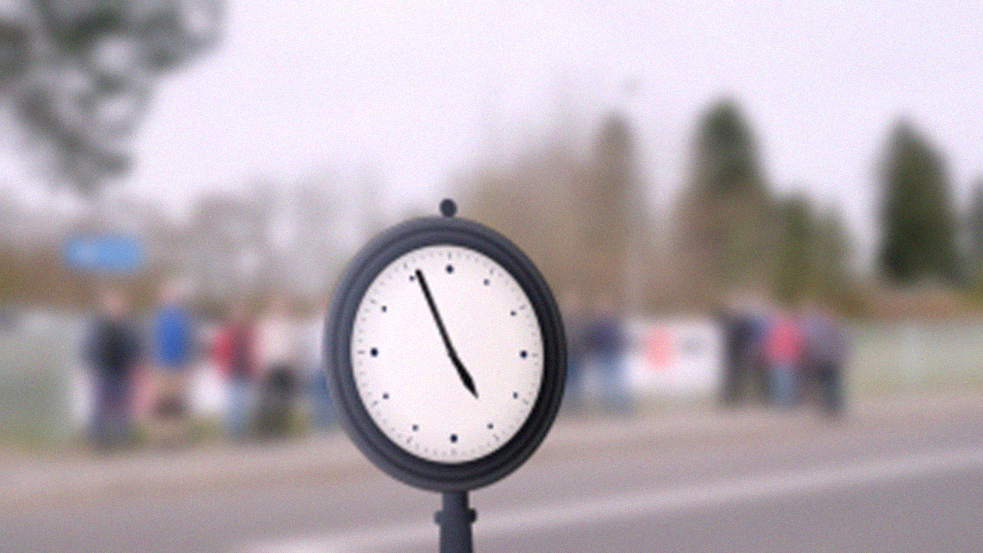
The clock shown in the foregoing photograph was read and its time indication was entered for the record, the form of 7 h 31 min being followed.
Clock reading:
4 h 56 min
